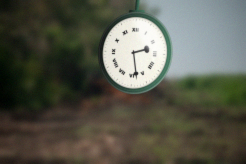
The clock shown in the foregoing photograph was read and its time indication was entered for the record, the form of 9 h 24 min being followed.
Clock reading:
2 h 28 min
